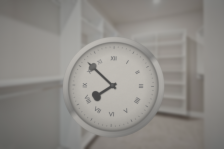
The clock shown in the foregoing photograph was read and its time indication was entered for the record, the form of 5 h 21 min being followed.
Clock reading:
7 h 52 min
